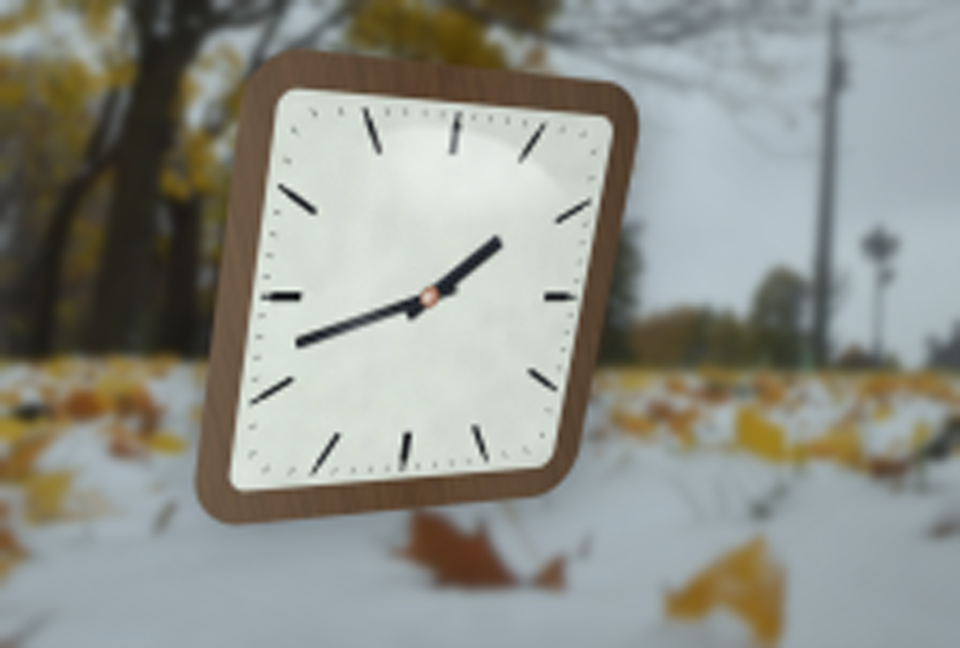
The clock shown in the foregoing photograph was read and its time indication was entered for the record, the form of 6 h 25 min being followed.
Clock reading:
1 h 42 min
